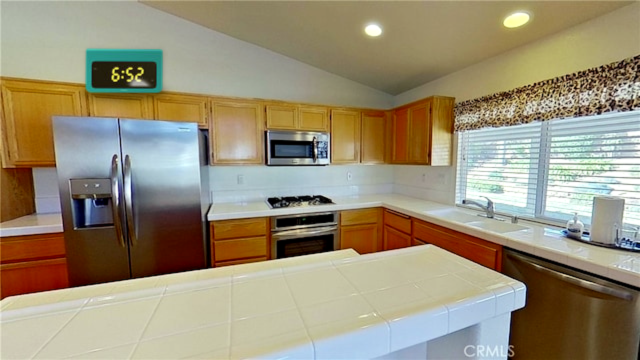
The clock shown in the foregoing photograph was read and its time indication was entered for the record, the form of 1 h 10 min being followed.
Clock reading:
6 h 52 min
